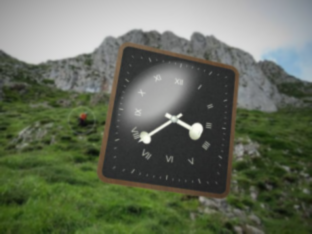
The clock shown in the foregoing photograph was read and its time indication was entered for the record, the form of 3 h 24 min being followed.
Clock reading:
3 h 38 min
